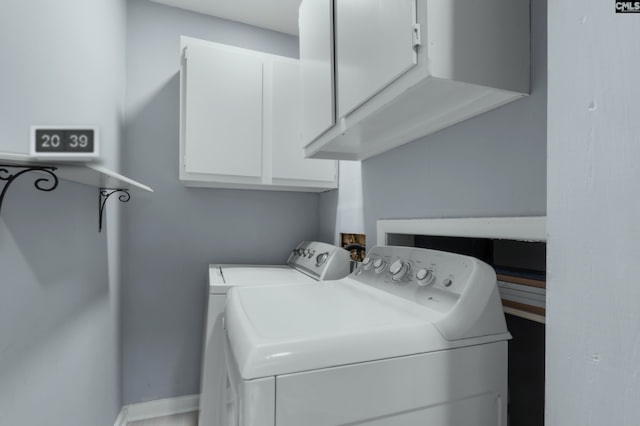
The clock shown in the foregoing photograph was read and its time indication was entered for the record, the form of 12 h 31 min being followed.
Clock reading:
20 h 39 min
